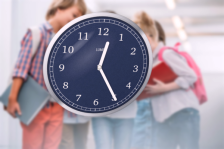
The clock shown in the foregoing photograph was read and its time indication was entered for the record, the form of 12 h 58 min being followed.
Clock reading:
12 h 25 min
